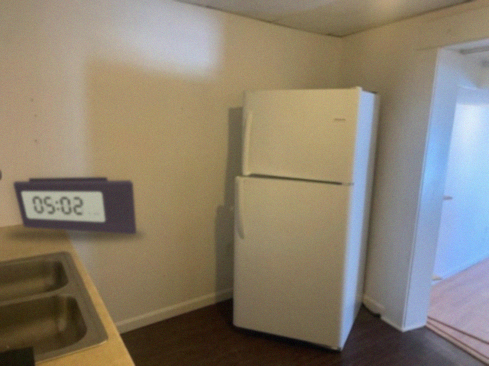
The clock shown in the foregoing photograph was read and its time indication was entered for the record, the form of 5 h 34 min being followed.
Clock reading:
5 h 02 min
